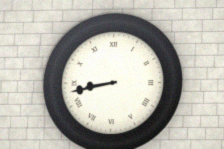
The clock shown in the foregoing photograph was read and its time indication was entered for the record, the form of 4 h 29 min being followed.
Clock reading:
8 h 43 min
